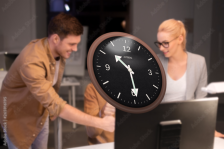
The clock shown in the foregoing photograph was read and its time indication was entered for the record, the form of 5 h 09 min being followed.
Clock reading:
10 h 29 min
